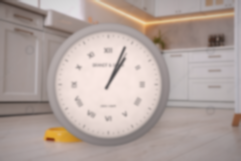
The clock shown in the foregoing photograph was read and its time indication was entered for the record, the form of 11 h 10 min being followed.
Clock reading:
1 h 04 min
